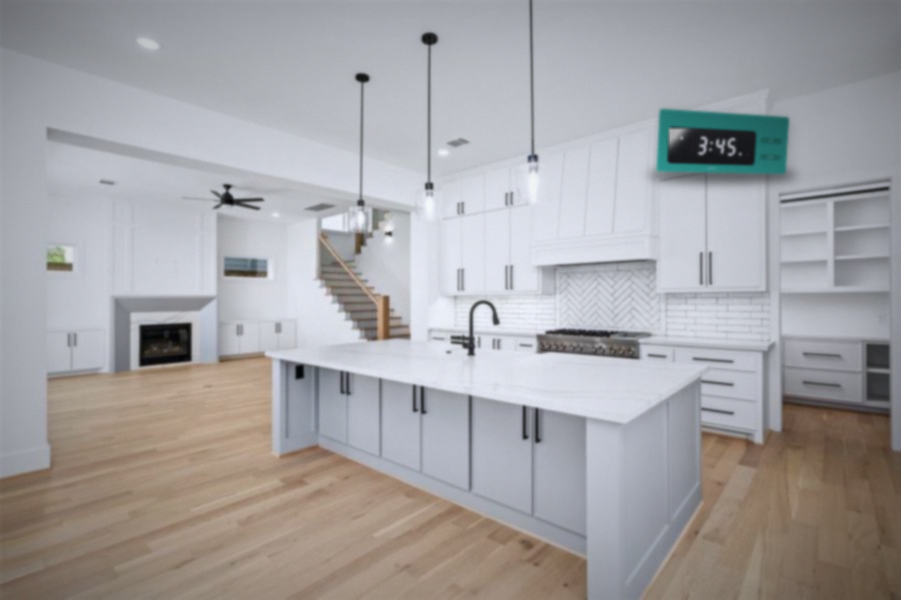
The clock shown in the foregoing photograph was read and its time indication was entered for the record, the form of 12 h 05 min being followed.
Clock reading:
3 h 45 min
